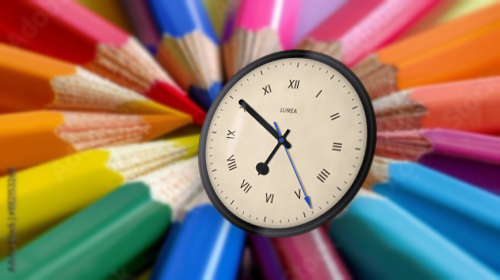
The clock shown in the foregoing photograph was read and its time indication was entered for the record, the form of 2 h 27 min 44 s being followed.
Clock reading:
6 h 50 min 24 s
